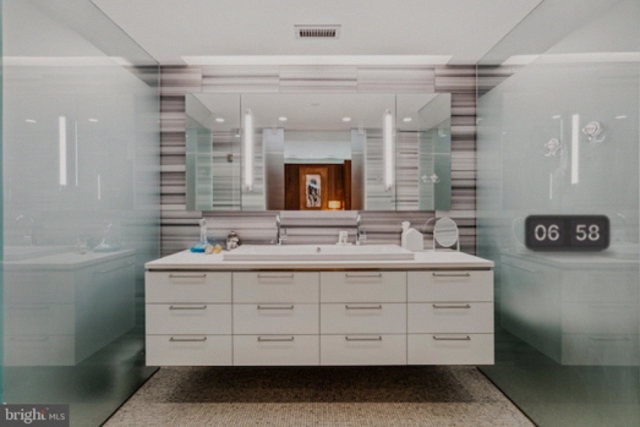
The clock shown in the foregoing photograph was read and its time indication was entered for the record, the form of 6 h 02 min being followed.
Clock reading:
6 h 58 min
